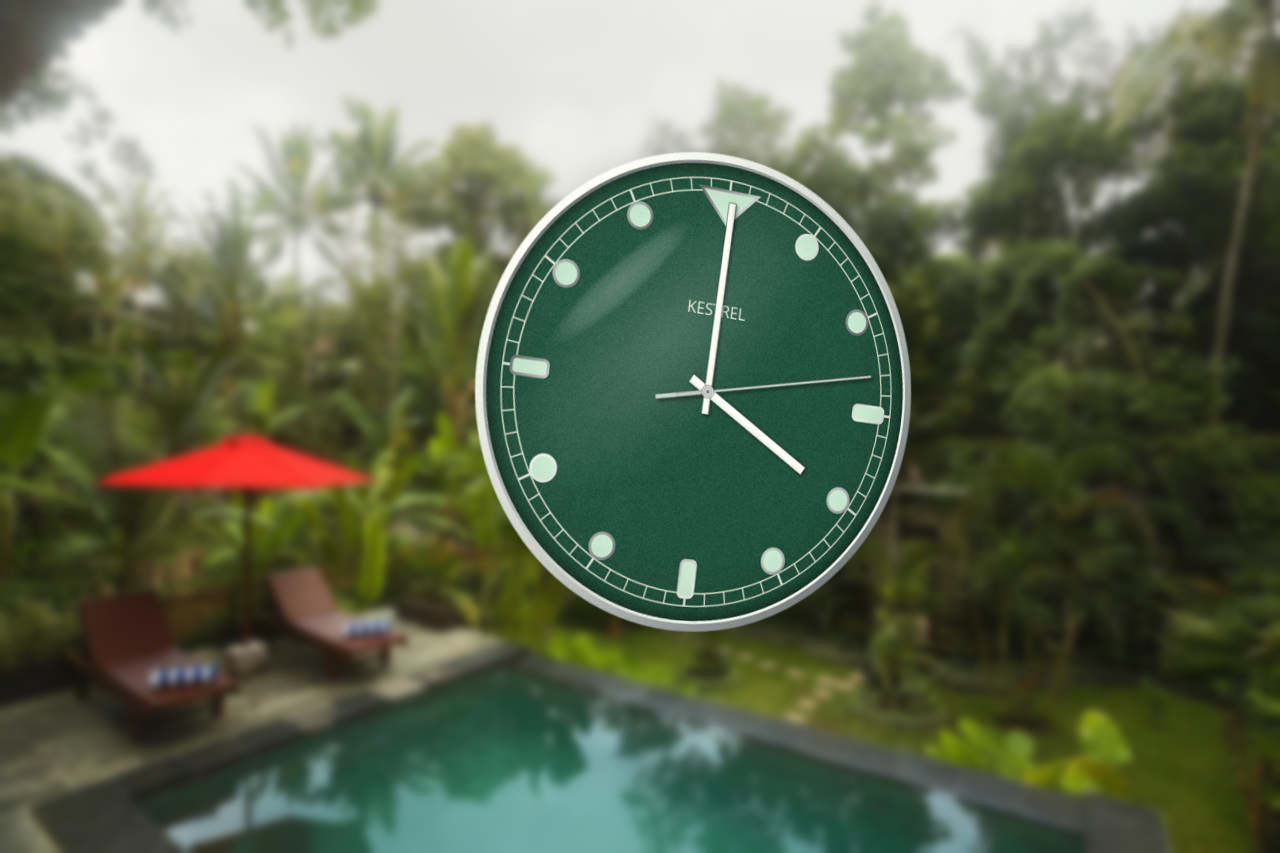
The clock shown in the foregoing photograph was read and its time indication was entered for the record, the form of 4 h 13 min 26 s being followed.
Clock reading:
4 h 00 min 13 s
